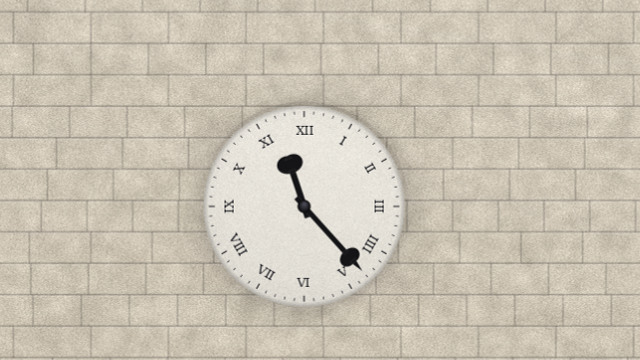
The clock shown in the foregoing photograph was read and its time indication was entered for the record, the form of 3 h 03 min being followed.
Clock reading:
11 h 23 min
